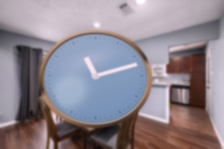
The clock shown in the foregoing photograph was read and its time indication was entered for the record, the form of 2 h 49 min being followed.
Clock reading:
11 h 12 min
